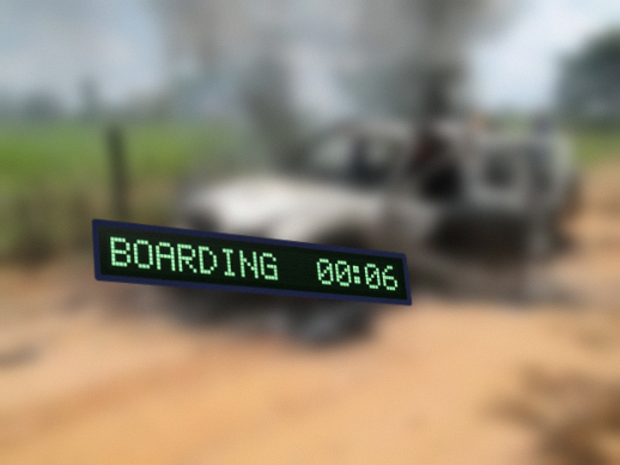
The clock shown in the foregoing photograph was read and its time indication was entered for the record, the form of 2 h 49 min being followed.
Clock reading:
0 h 06 min
